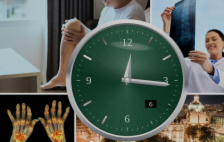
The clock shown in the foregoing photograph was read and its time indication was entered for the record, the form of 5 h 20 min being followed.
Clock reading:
12 h 16 min
